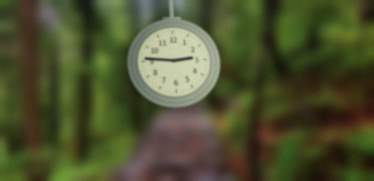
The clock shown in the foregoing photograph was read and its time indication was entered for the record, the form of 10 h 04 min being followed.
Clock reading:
2 h 46 min
